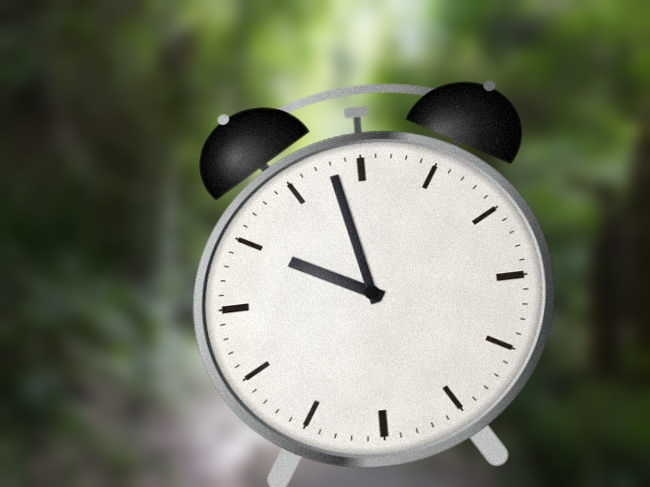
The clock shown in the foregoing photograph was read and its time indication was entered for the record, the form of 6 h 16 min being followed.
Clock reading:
9 h 58 min
